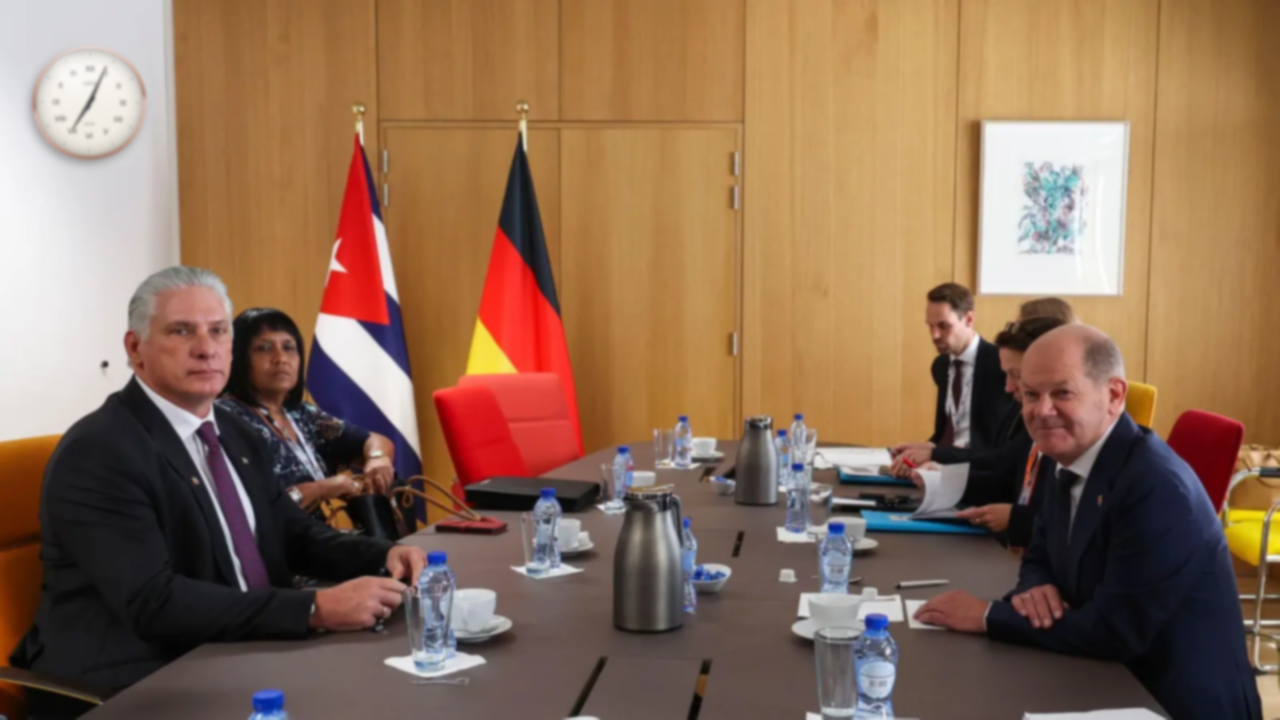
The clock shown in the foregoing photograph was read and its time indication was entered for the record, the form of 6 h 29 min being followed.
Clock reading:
7 h 04 min
